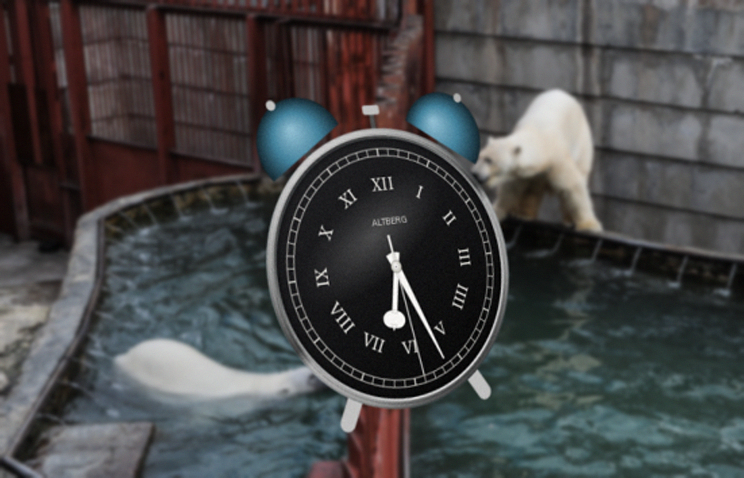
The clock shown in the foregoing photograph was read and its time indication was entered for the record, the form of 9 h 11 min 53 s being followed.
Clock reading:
6 h 26 min 29 s
